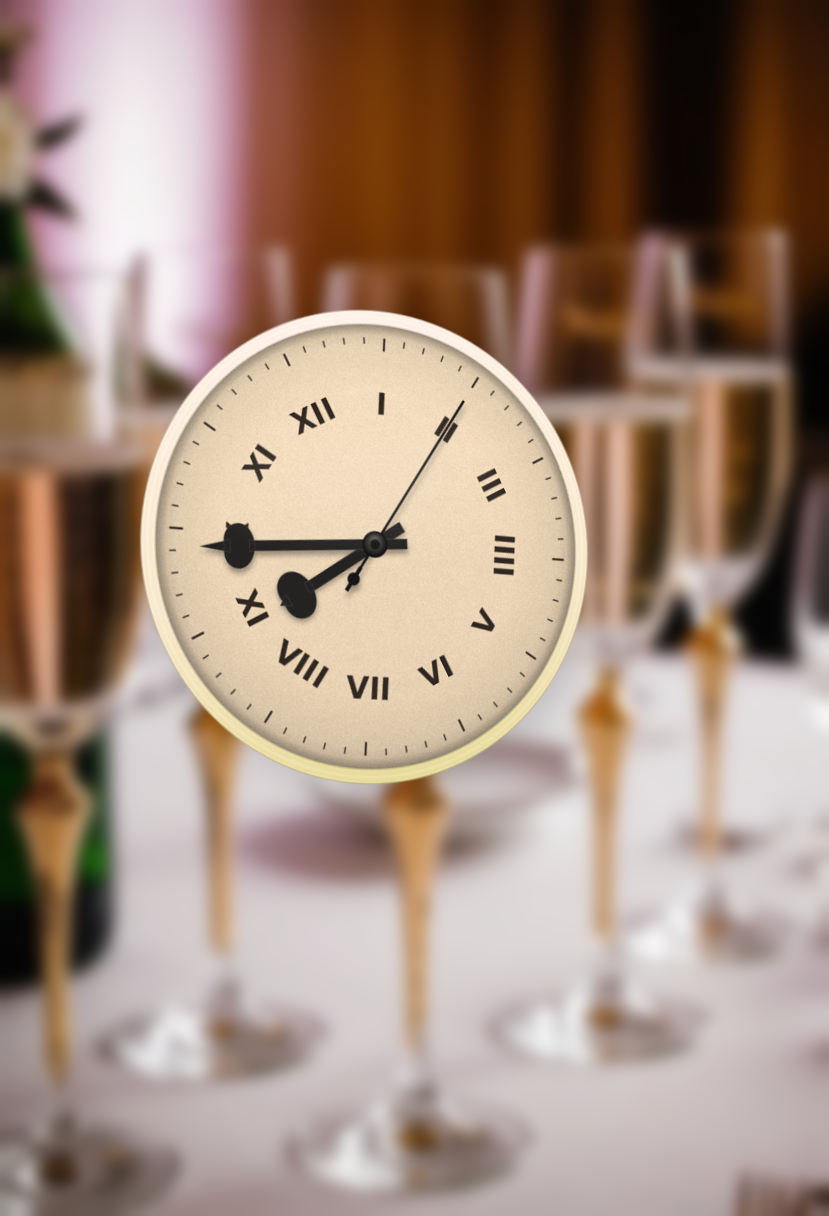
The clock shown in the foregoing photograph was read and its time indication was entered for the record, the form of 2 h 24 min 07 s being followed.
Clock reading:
8 h 49 min 10 s
